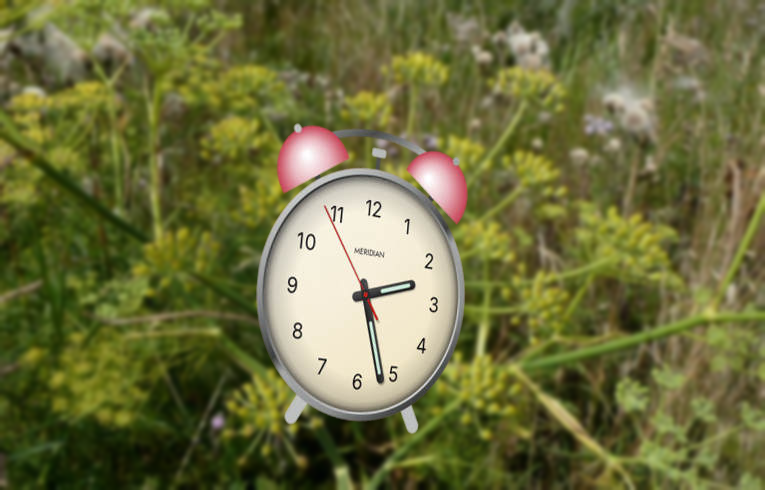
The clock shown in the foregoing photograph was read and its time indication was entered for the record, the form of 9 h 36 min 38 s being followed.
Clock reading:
2 h 26 min 54 s
